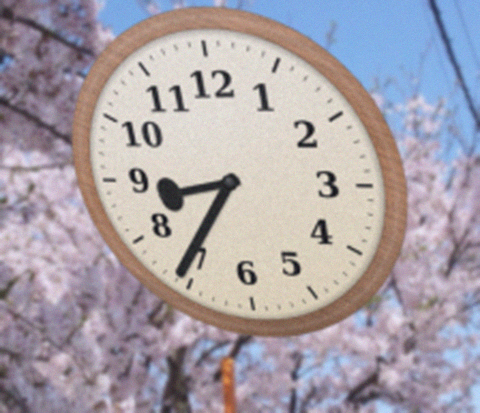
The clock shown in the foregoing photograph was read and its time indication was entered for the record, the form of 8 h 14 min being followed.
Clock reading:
8 h 36 min
